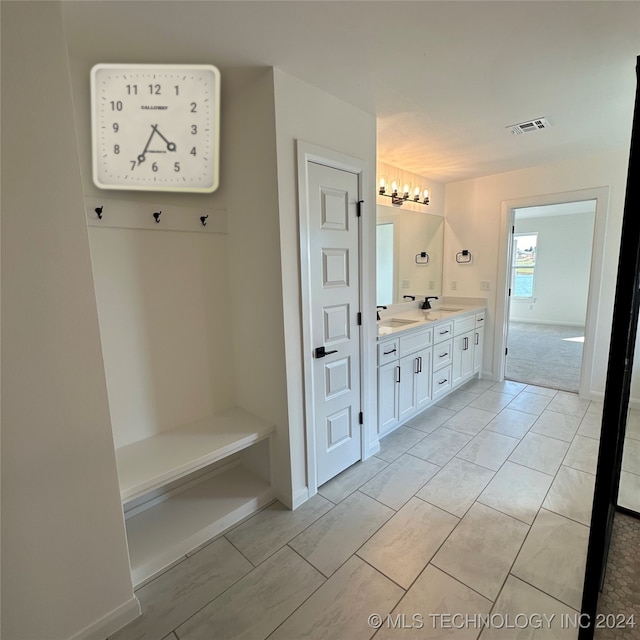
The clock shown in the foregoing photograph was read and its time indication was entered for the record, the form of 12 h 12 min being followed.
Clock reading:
4 h 34 min
